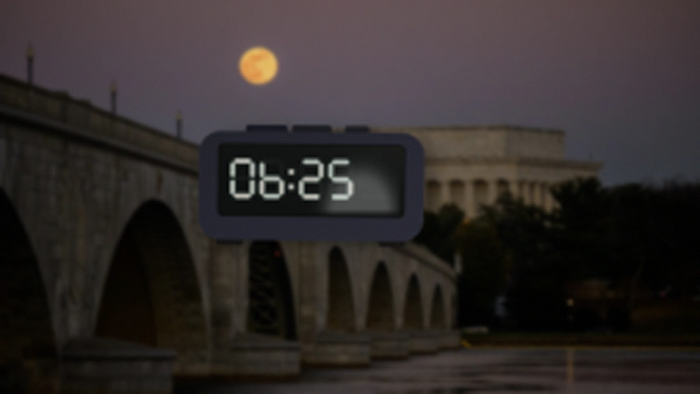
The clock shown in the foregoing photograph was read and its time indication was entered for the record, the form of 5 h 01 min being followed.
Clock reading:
6 h 25 min
